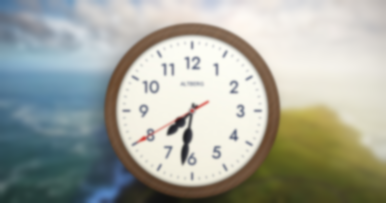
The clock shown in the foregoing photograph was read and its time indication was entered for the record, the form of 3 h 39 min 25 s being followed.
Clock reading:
7 h 31 min 40 s
